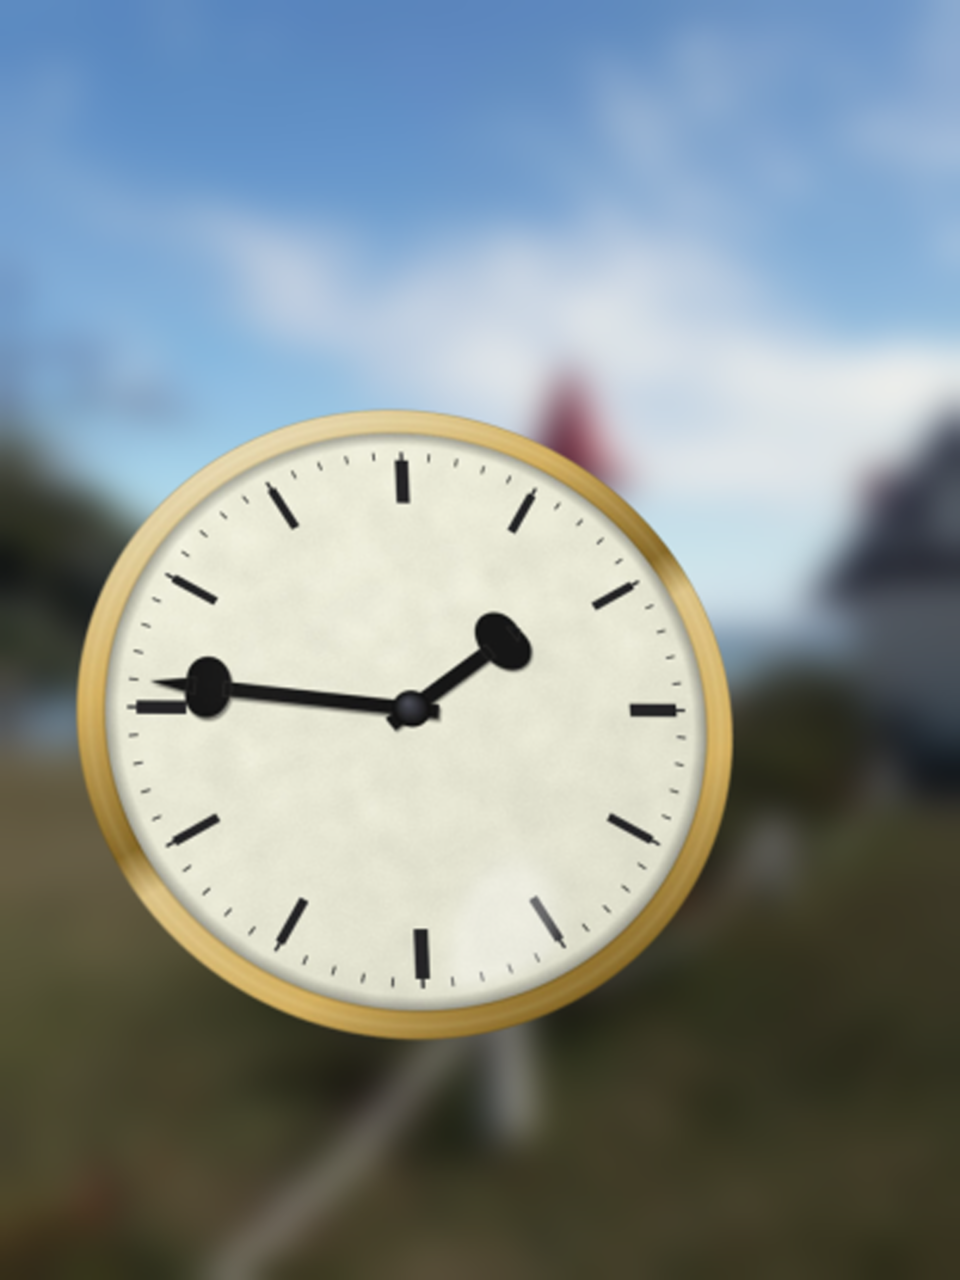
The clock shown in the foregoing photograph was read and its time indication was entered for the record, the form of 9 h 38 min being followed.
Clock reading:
1 h 46 min
